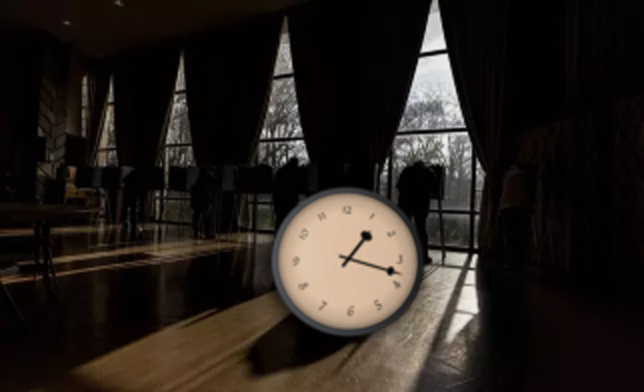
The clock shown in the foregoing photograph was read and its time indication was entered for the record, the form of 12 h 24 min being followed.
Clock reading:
1 h 18 min
